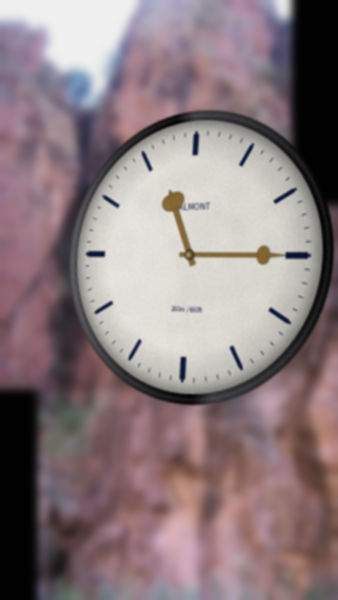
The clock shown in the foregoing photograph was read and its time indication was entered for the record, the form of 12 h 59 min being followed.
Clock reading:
11 h 15 min
